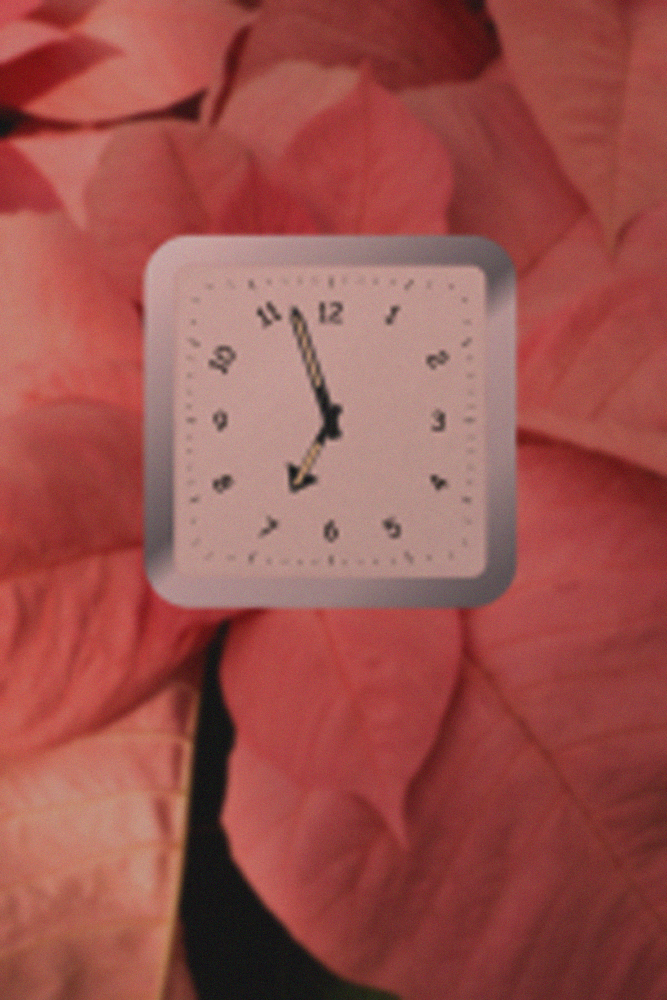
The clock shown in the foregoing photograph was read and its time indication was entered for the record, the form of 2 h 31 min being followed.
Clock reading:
6 h 57 min
